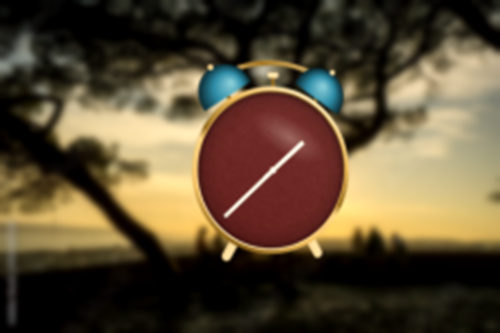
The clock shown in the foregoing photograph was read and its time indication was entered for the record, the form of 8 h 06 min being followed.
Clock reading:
1 h 38 min
